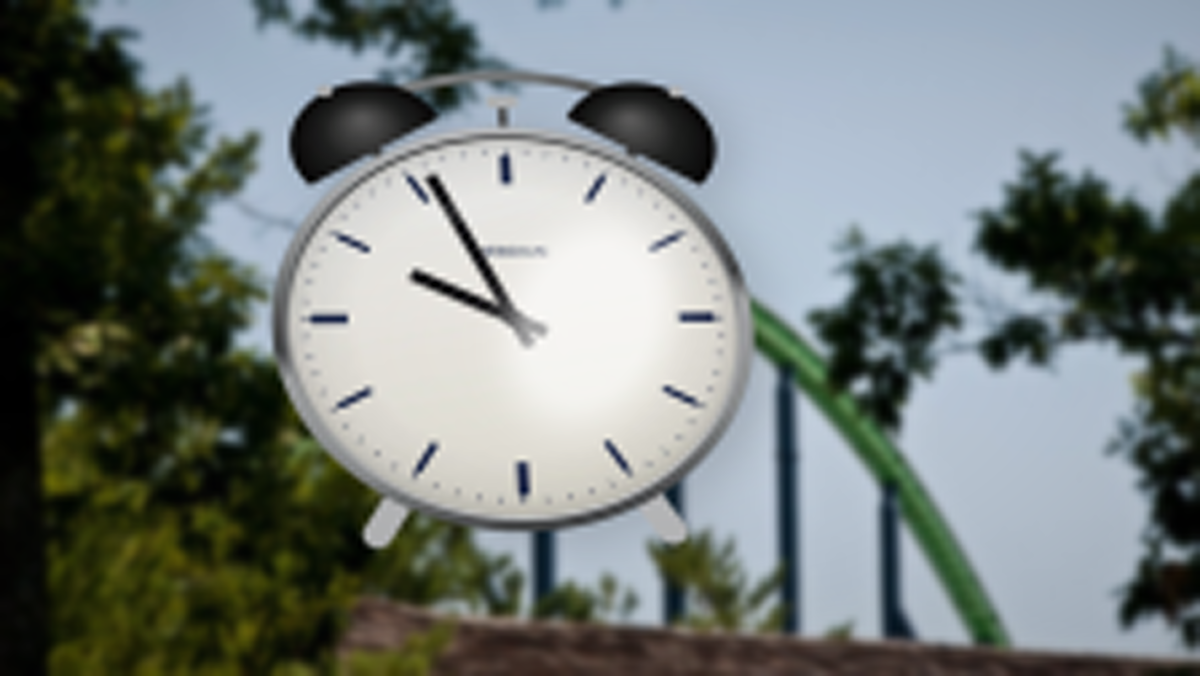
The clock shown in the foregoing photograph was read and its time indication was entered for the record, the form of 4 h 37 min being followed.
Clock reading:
9 h 56 min
